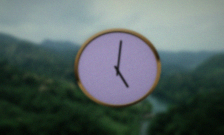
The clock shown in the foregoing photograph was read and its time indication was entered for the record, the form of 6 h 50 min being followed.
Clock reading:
5 h 01 min
